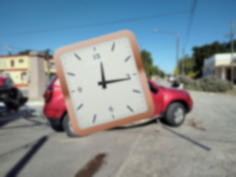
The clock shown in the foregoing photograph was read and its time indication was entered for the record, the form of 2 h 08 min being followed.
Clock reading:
12 h 16 min
